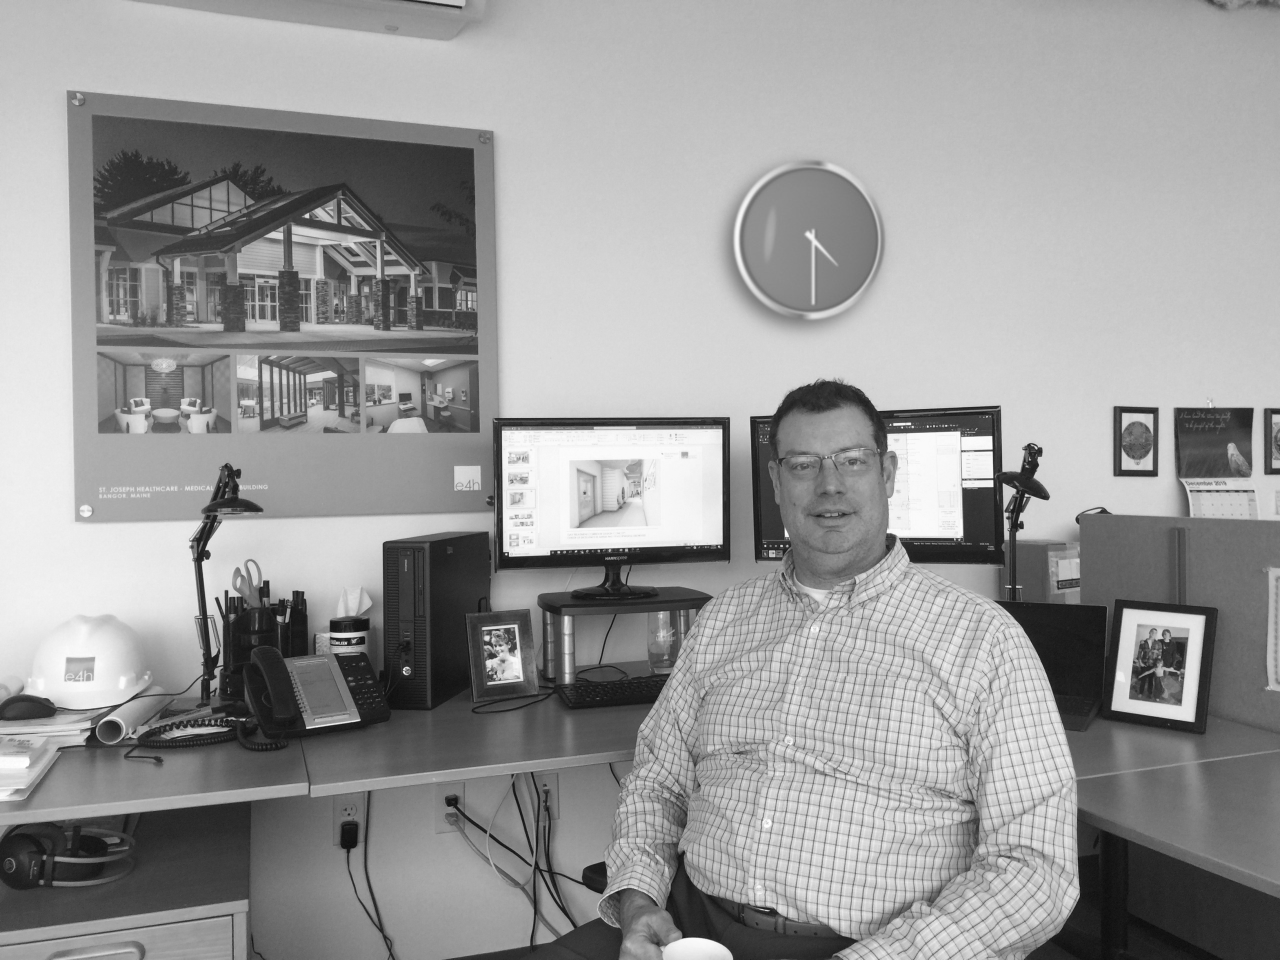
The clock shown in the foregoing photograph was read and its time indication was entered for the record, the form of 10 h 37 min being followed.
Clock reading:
4 h 30 min
